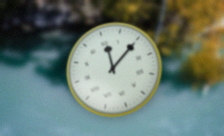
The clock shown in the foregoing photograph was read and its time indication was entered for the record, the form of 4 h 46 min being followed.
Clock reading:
12 h 10 min
